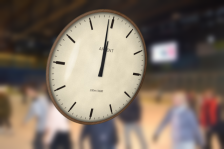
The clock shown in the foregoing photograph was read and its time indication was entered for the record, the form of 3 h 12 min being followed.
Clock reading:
11 h 59 min
